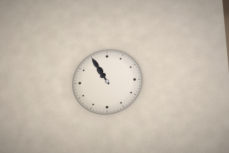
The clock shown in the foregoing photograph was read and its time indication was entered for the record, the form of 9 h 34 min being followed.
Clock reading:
10 h 55 min
